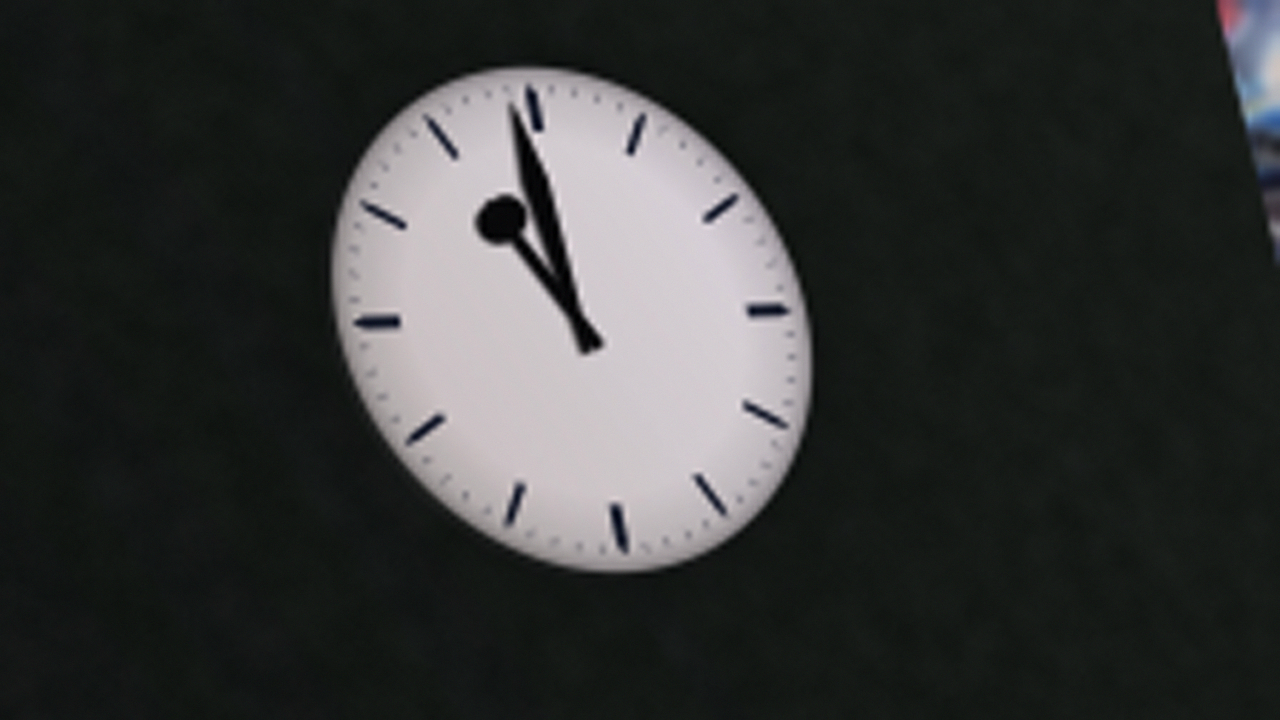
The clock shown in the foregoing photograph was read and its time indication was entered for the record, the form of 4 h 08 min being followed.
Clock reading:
10 h 59 min
